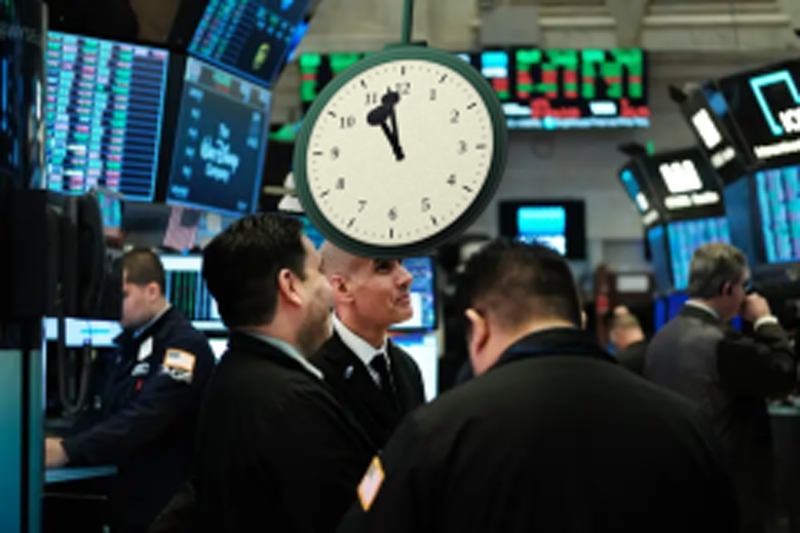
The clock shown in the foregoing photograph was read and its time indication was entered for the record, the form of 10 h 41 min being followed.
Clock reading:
10 h 58 min
